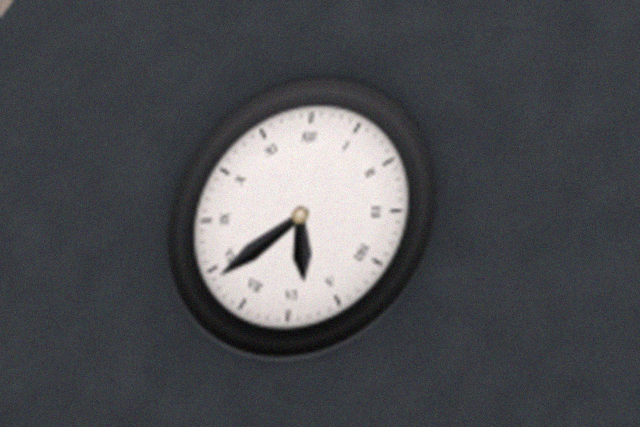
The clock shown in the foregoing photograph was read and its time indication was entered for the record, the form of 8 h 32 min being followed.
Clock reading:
5 h 39 min
